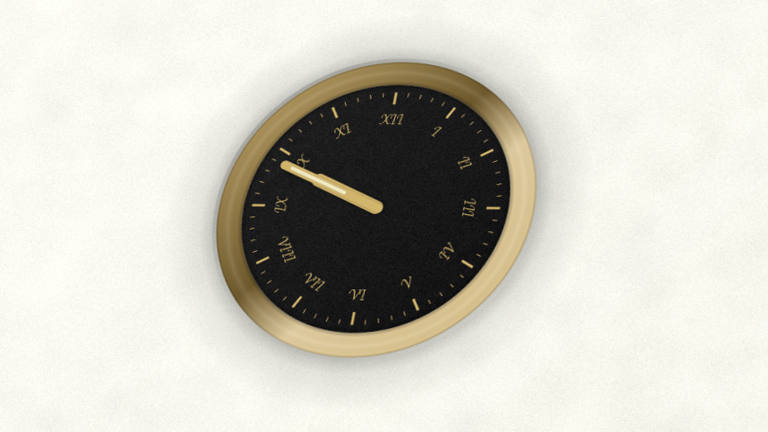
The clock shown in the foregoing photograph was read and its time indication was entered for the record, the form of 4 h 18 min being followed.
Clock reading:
9 h 49 min
